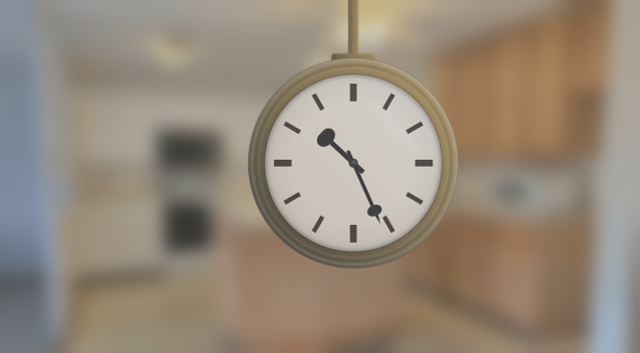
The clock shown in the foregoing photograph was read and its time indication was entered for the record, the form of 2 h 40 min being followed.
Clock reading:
10 h 26 min
